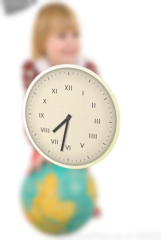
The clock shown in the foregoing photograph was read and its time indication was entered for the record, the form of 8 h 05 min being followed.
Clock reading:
7 h 32 min
